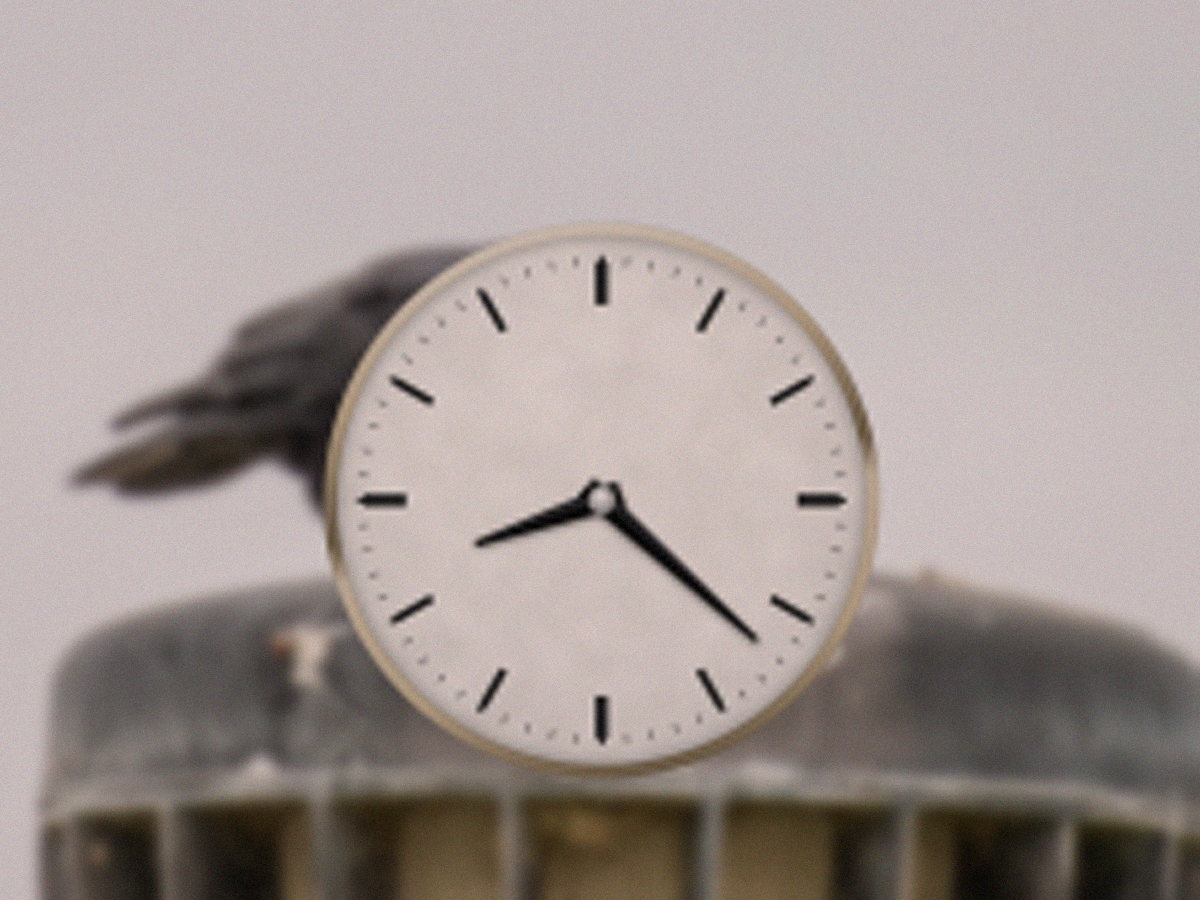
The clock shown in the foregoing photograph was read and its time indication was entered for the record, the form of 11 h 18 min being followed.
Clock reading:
8 h 22 min
